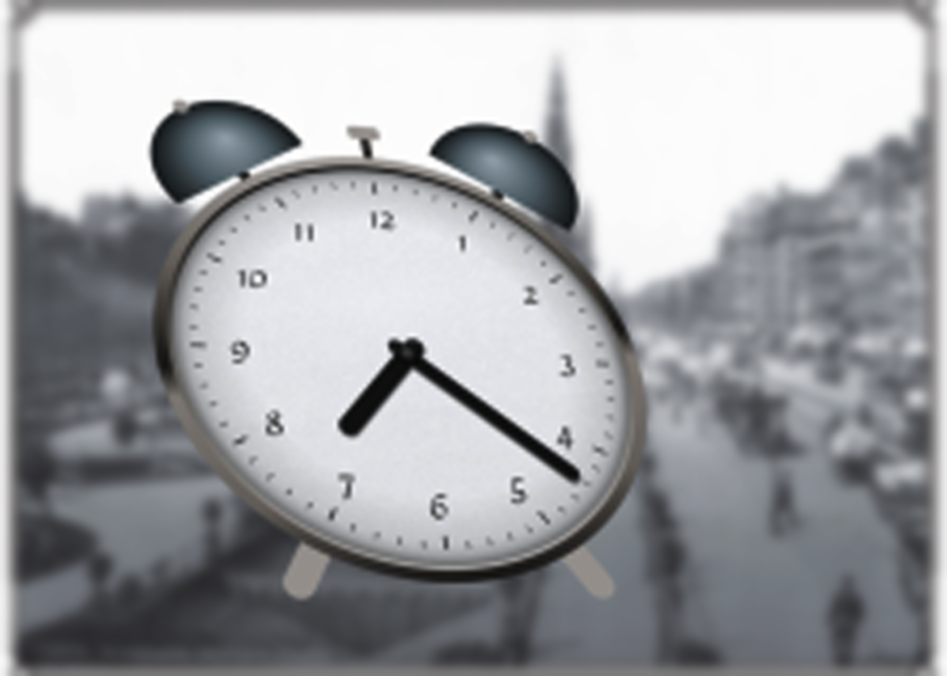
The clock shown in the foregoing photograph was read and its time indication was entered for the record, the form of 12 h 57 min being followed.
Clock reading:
7 h 22 min
